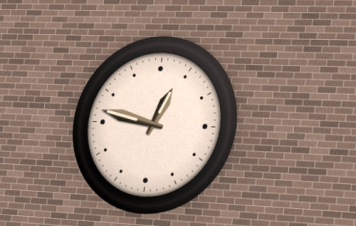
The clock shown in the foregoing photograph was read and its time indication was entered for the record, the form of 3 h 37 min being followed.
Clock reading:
12 h 47 min
